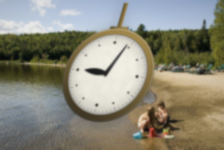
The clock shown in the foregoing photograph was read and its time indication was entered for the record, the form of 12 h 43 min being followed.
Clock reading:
9 h 04 min
